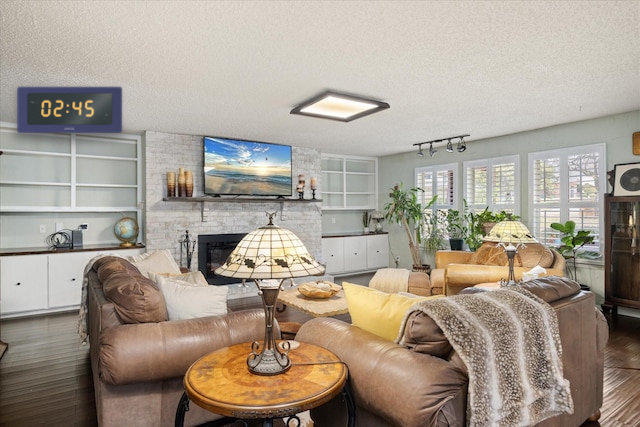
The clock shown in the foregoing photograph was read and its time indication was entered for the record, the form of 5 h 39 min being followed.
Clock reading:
2 h 45 min
